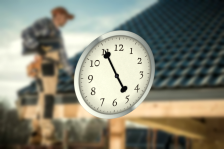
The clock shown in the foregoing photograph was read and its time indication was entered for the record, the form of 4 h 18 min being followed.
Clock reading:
4 h 55 min
